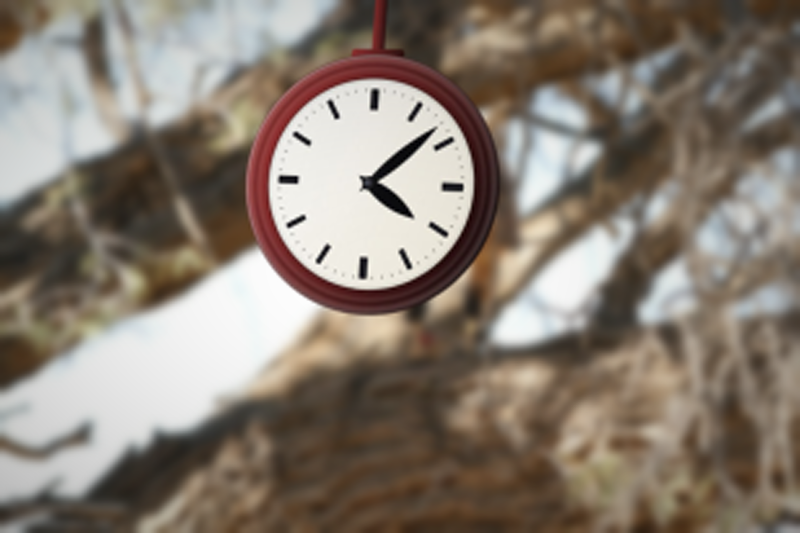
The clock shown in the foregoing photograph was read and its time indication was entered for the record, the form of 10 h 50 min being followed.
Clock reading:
4 h 08 min
